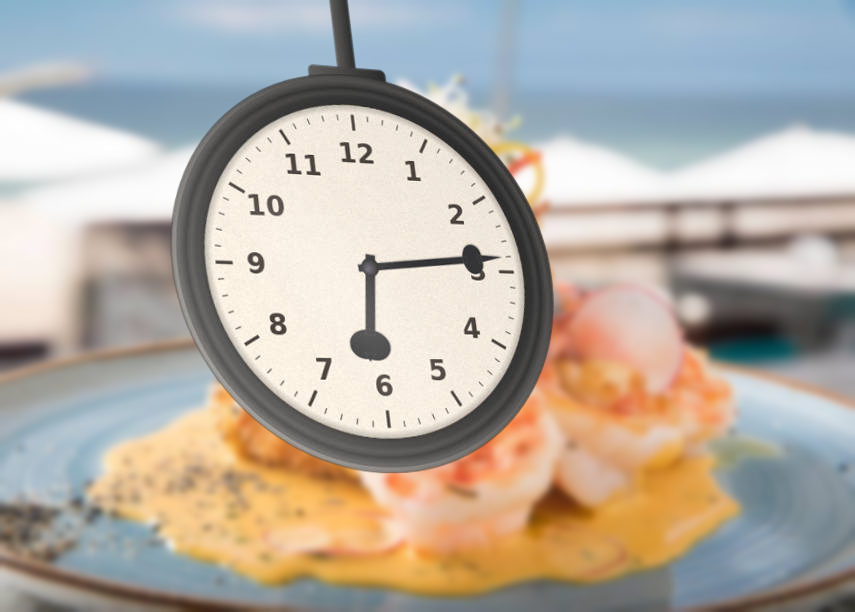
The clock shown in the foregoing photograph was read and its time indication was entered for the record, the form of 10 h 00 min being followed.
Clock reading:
6 h 14 min
